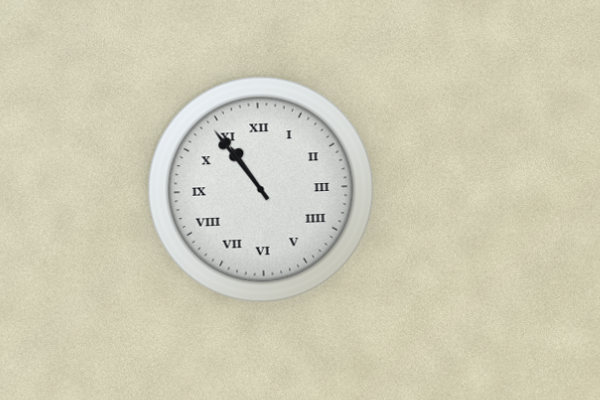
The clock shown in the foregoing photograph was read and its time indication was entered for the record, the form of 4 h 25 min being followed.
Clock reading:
10 h 54 min
